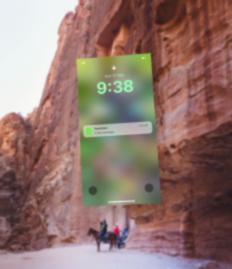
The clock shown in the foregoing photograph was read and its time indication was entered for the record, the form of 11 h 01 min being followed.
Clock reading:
9 h 38 min
